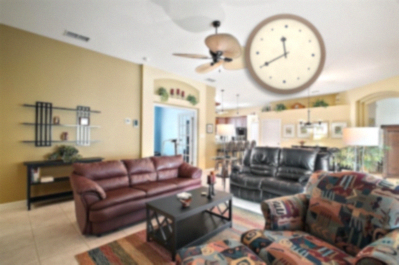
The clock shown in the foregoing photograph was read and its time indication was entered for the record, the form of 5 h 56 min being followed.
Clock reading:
11 h 40 min
